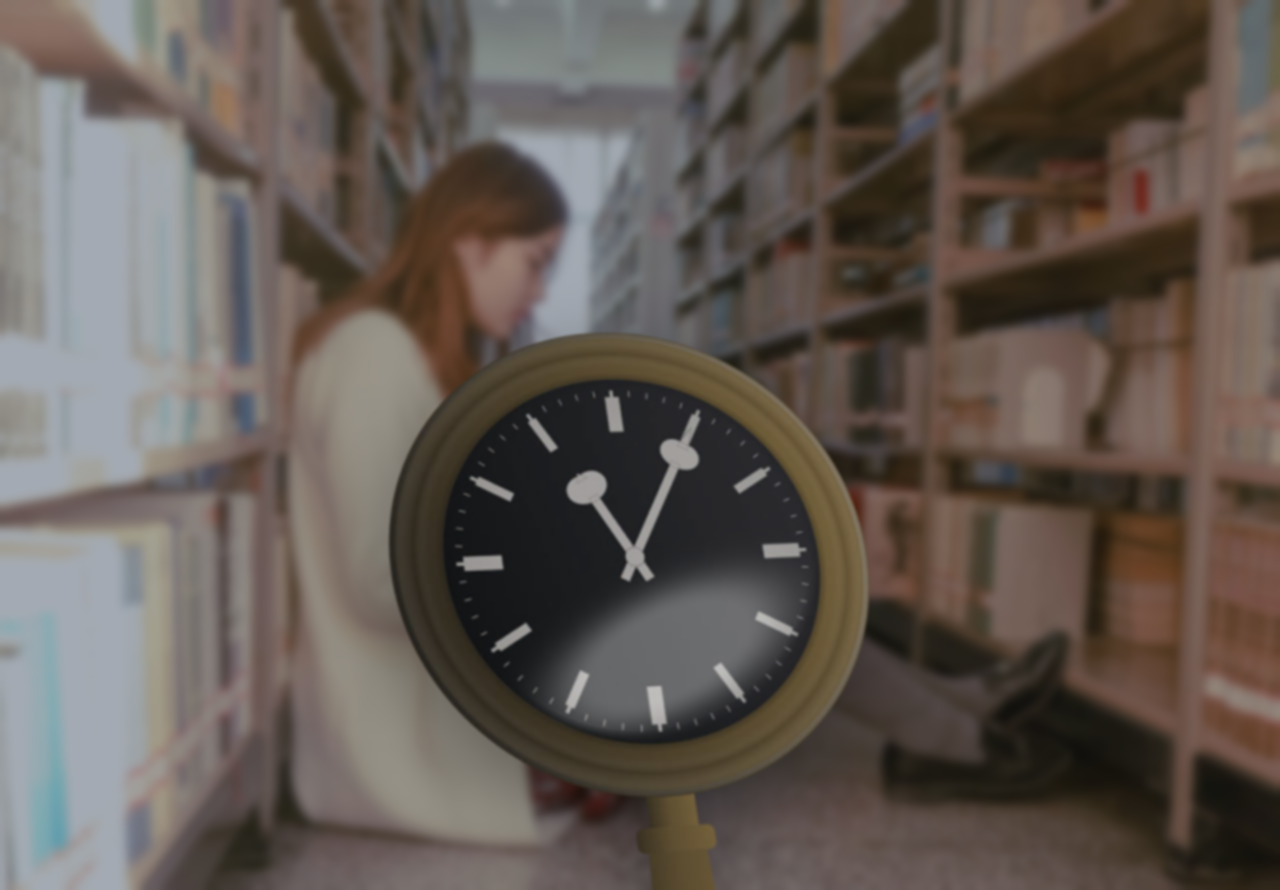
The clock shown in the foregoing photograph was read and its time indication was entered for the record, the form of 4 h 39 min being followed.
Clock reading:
11 h 05 min
